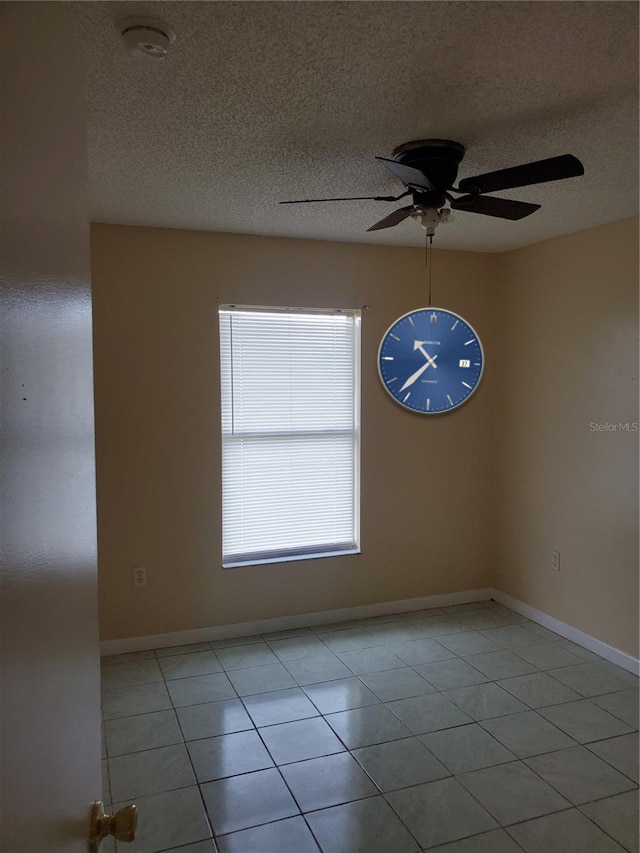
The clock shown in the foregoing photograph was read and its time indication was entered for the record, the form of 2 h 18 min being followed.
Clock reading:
10 h 37 min
